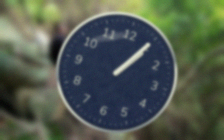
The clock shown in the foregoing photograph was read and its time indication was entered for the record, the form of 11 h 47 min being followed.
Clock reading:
1 h 05 min
